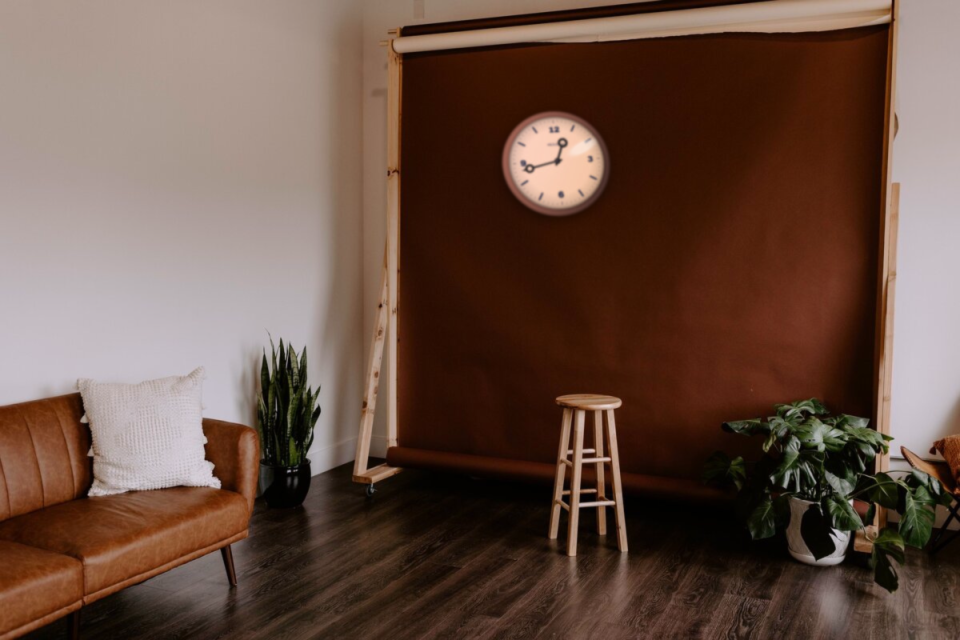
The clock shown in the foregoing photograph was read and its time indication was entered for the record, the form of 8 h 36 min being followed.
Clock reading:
12 h 43 min
